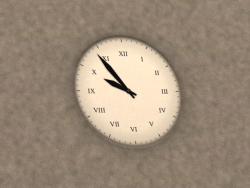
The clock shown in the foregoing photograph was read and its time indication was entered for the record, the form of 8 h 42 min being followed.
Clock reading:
9 h 54 min
